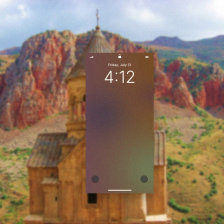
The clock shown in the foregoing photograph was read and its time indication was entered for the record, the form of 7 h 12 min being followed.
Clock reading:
4 h 12 min
